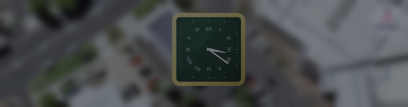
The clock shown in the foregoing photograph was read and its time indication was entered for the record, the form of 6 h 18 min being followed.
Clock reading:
3 h 21 min
